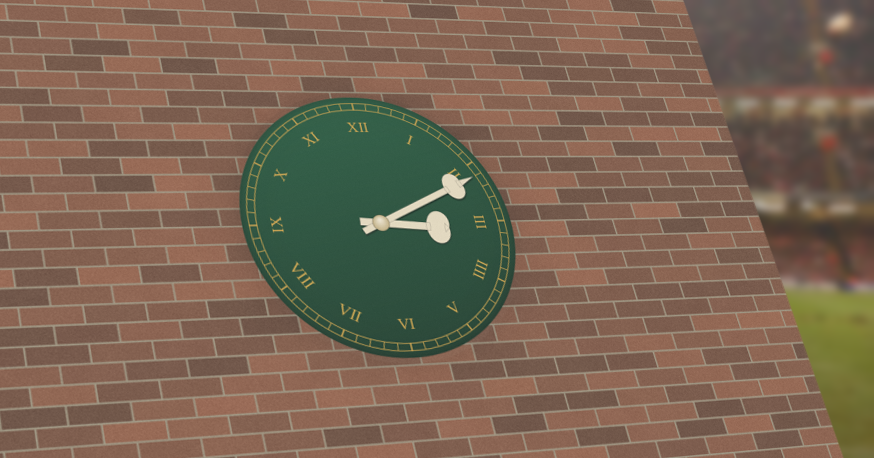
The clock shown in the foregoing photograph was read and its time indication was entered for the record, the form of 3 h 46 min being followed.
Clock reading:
3 h 11 min
